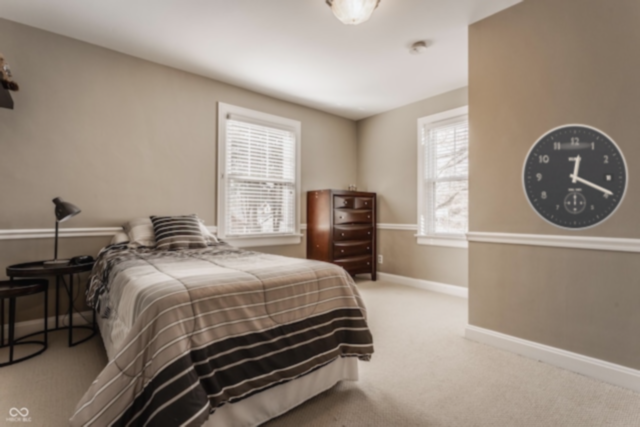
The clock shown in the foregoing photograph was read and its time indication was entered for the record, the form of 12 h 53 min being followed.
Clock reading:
12 h 19 min
